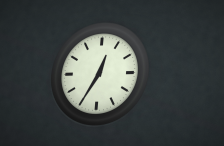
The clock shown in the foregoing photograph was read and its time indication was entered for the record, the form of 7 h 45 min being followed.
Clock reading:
12 h 35 min
